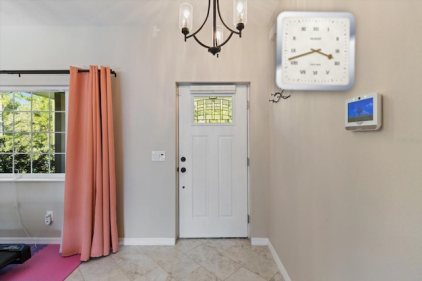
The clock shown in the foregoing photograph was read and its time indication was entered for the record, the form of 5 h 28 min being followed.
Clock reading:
3 h 42 min
